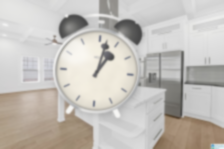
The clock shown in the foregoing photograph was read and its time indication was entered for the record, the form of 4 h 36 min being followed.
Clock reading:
1 h 02 min
